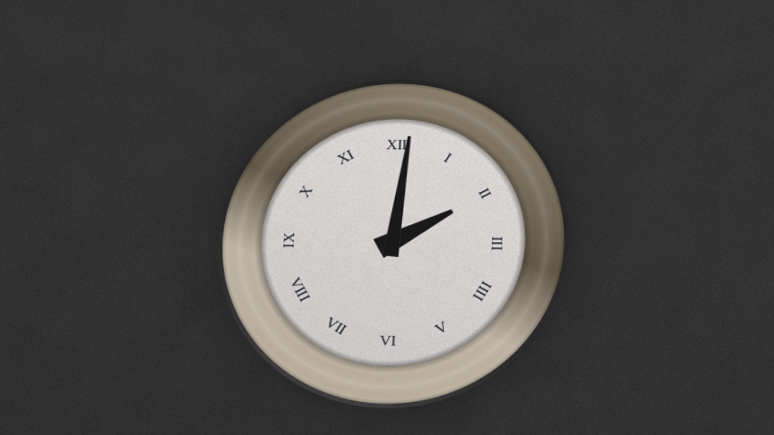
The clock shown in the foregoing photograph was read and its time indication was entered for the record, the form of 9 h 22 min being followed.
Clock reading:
2 h 01 min
